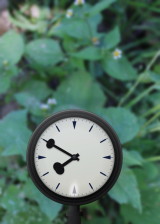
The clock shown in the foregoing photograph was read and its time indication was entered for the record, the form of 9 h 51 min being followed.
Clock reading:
7 h 50 min
